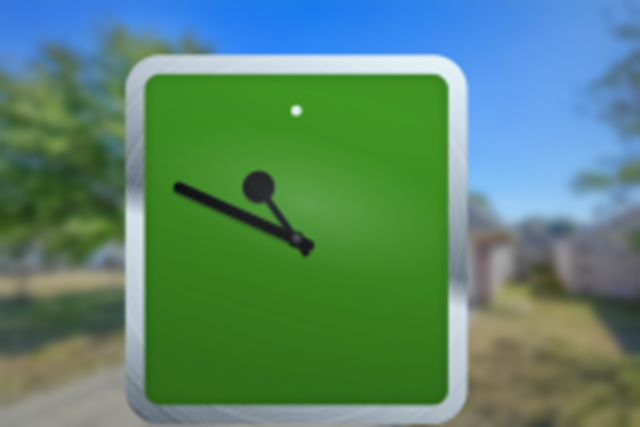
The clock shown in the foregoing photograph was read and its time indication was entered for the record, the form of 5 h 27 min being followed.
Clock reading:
10 h 49 min
